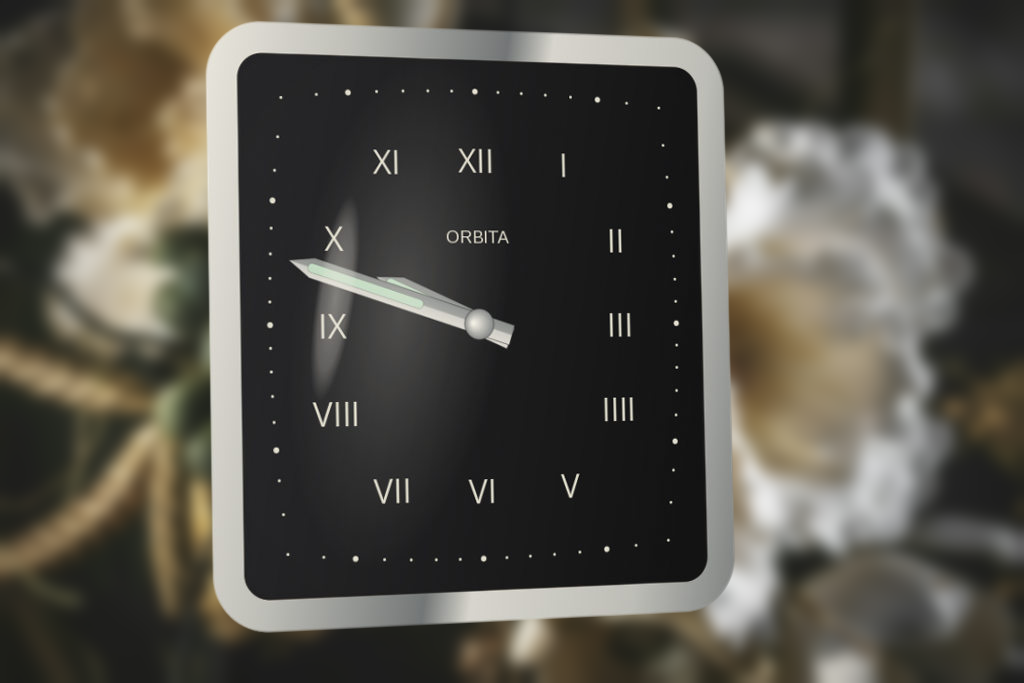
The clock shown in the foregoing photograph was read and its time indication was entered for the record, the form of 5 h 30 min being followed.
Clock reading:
9 h 48 min
